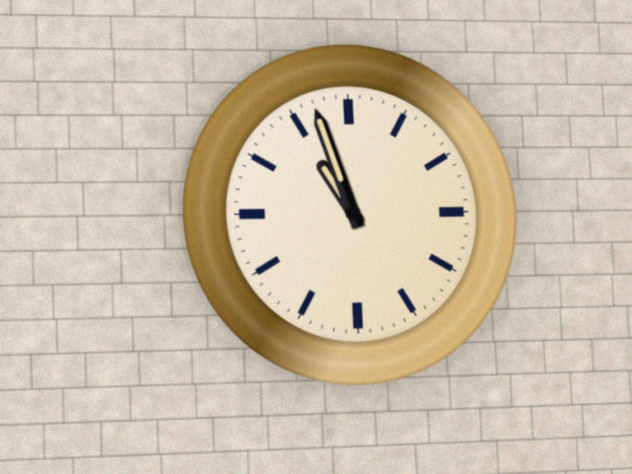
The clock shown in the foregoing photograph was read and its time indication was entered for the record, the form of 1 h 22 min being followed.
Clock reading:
10 h 57 min
